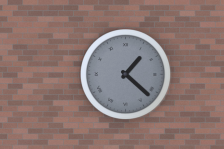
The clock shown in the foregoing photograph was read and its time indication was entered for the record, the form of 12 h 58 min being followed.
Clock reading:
1 h 22 min
